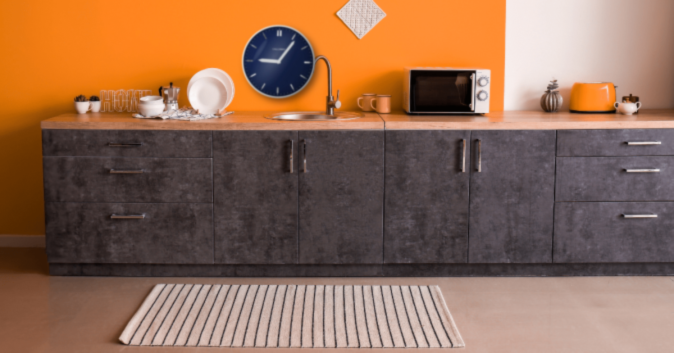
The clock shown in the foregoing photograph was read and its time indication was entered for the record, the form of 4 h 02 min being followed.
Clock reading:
9 h 06 min
